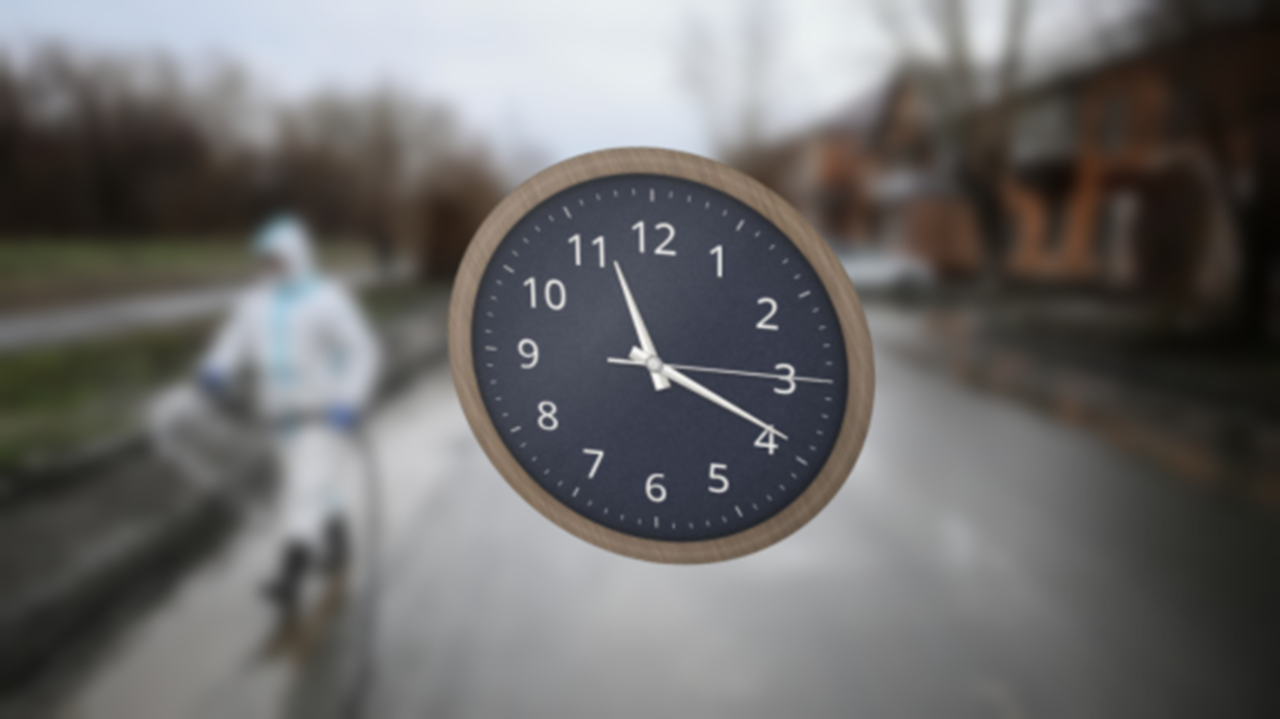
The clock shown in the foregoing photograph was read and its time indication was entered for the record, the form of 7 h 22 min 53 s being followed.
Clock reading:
11 h 19 min 15 s
